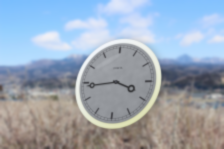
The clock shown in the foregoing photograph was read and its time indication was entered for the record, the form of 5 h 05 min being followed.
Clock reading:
3 h 44 min
